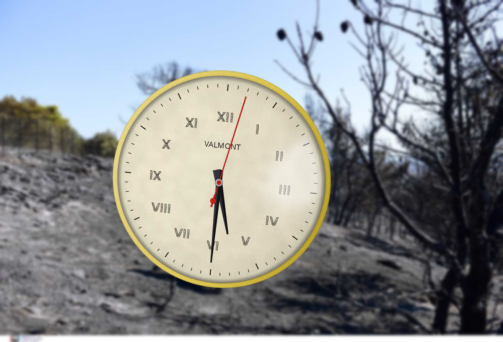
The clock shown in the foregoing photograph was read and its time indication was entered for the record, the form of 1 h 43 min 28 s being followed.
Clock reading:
5 h 30 min 02 s
